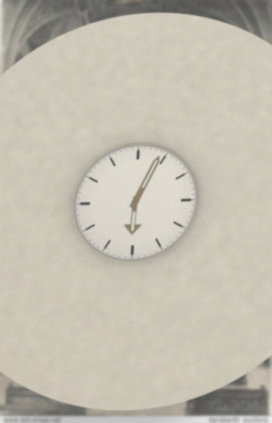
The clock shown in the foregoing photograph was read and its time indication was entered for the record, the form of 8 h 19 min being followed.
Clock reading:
6 h 04 min
